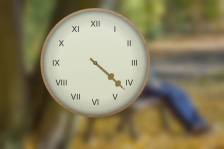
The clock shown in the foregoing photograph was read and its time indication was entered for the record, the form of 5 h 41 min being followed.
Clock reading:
4 h 22 min
